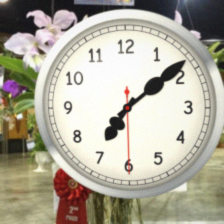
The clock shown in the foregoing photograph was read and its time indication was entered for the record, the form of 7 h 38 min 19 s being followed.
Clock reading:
7 h 08 min 30 s
